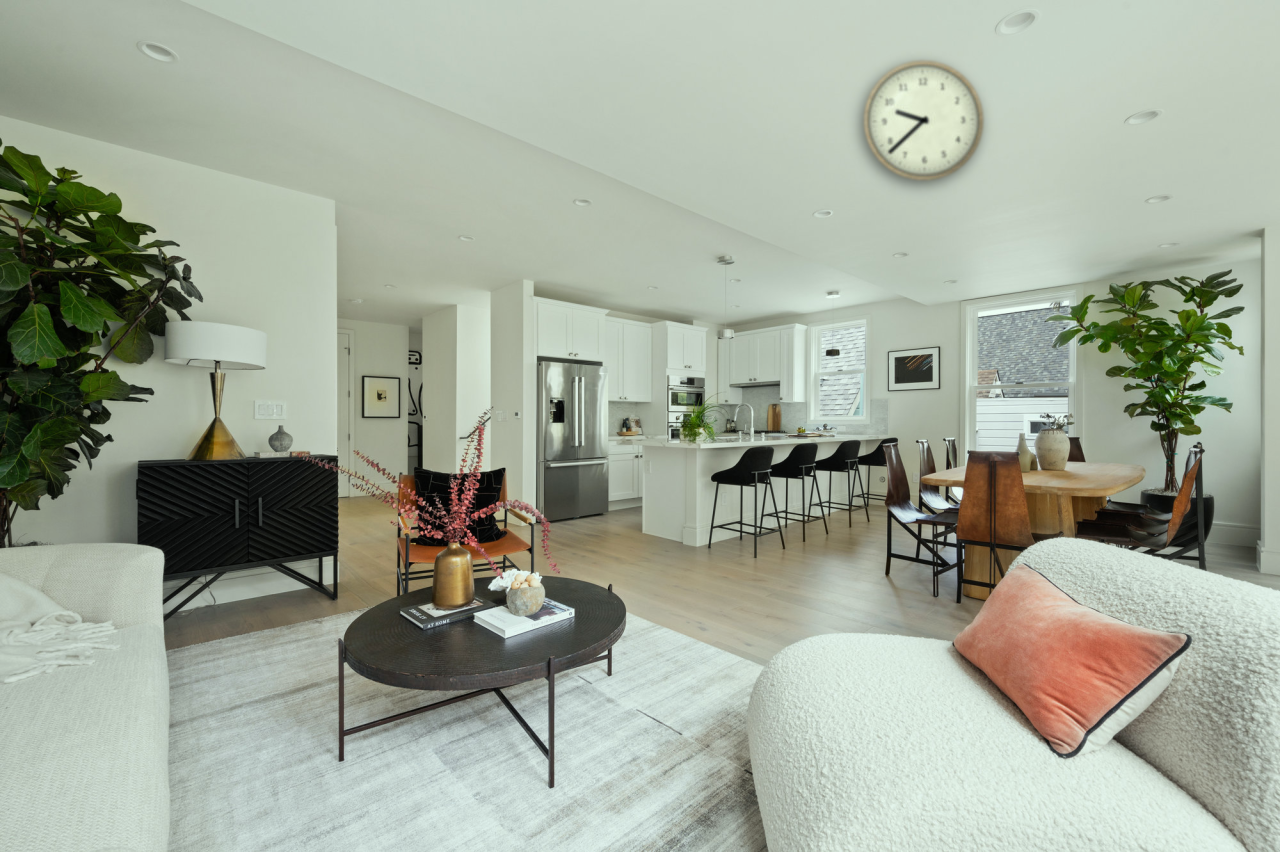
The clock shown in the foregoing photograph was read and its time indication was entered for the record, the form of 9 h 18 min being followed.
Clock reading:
9 h 38 min
